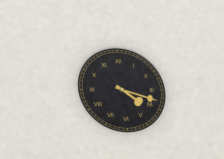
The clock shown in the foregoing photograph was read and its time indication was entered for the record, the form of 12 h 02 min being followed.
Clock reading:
4 h 18 min
